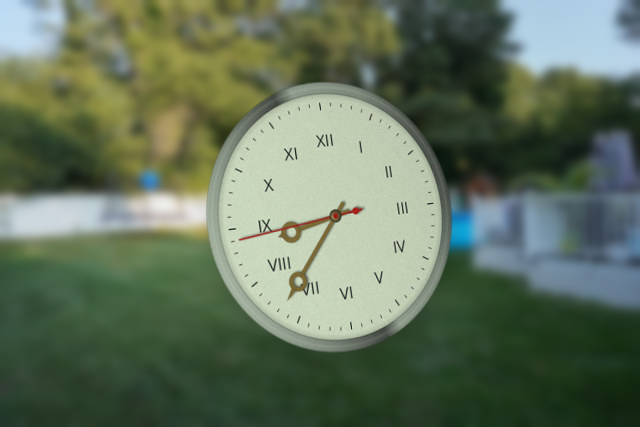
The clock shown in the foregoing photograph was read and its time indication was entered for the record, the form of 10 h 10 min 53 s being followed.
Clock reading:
8 h 36 min 44 s
